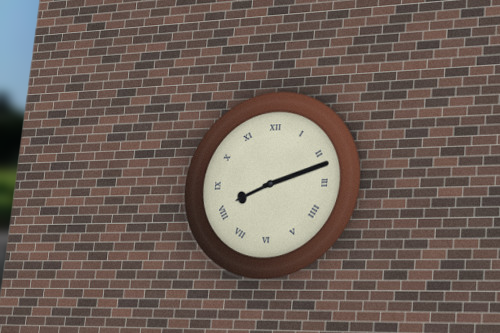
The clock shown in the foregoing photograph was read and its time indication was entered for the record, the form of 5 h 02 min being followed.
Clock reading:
8 h 12 min
